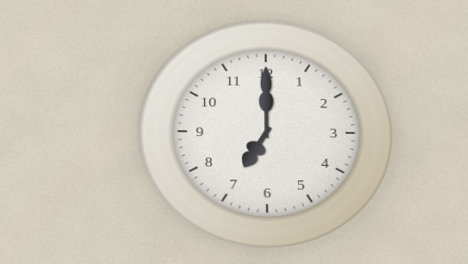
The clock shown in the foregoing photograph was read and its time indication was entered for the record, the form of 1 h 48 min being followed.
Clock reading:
7 h 00 min
